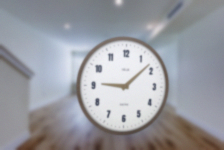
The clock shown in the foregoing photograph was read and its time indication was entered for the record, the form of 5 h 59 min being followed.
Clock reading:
9 h 08 min
